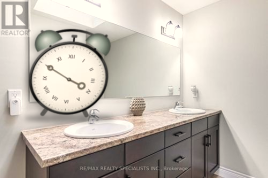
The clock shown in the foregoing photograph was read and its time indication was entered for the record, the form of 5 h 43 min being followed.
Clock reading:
3 h 50 min
